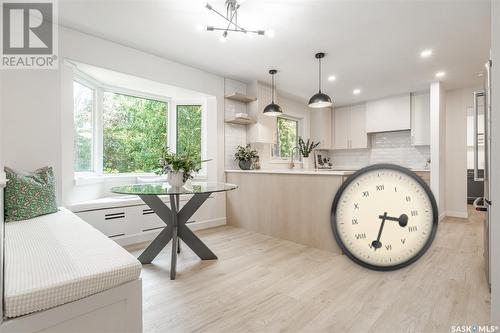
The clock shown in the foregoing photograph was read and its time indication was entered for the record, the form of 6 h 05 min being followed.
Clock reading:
3 h 34 min
